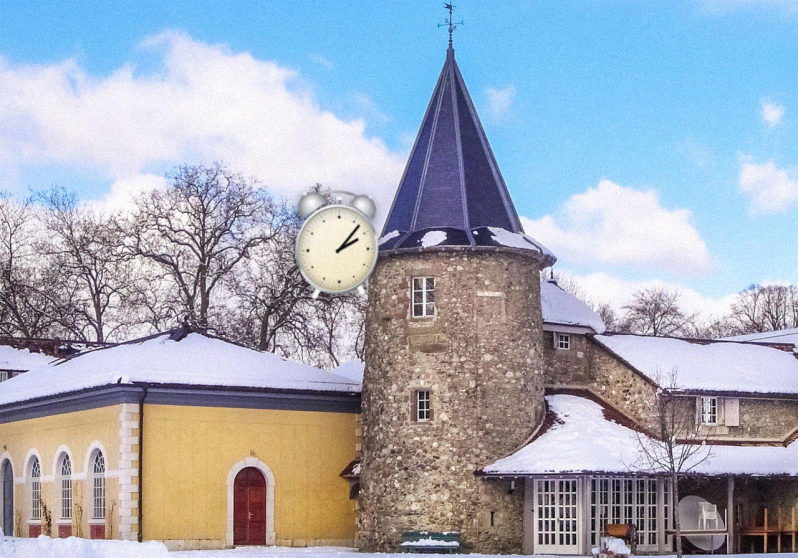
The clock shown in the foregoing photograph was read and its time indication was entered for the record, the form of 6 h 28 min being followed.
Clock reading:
2 h 07 min
